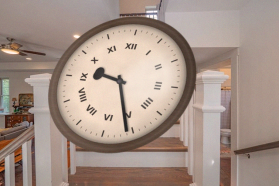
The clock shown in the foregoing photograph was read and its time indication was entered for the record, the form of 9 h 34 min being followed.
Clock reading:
9 h 26 min
